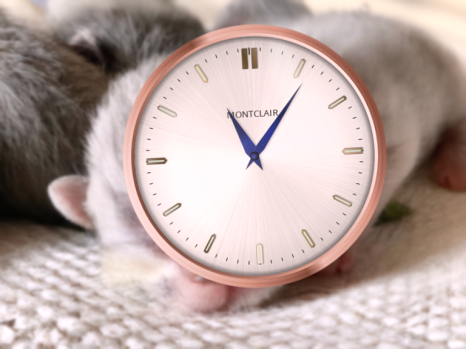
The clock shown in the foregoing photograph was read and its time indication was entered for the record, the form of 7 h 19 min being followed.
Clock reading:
11 h 06 min
